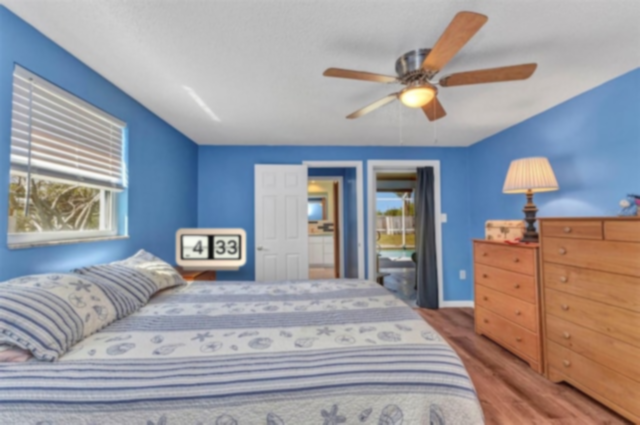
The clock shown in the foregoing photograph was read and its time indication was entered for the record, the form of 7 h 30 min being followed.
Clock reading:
4 h 33 min
